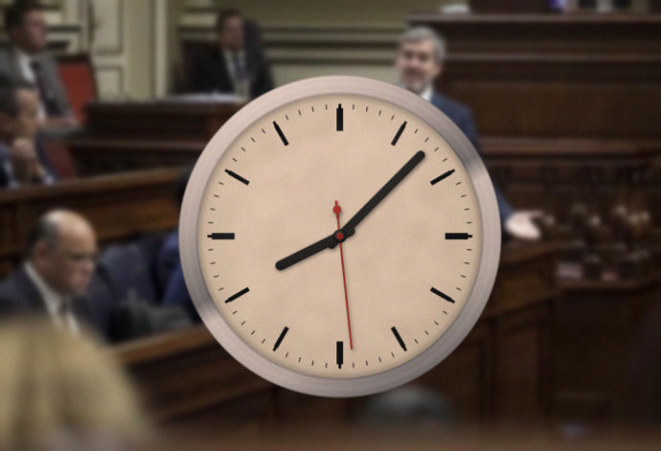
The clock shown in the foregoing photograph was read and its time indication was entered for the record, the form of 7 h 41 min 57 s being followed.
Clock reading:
8 h 07 min 29 s
